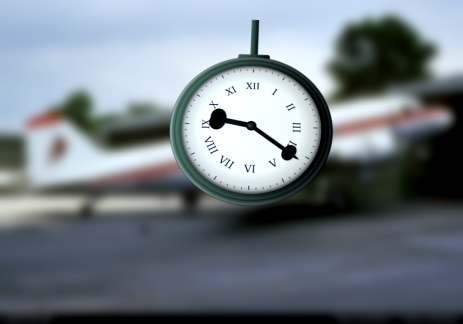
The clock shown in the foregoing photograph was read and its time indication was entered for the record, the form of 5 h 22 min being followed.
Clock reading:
9 h 21 min
